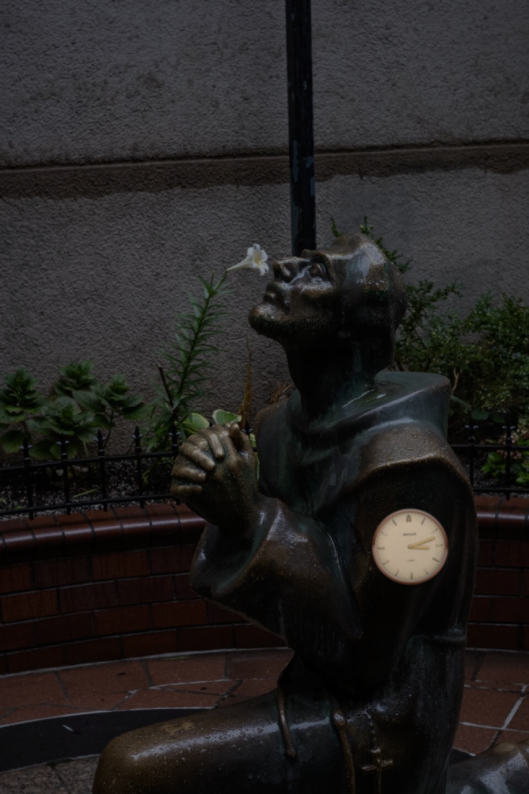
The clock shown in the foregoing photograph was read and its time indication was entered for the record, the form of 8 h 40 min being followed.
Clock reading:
3 h 12 min
